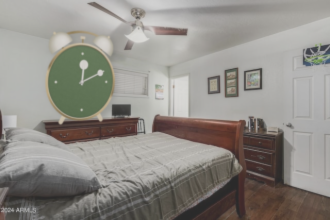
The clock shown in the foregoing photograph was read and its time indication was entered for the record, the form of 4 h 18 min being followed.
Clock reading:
12 h 11 min
